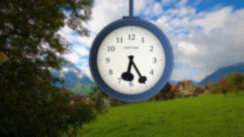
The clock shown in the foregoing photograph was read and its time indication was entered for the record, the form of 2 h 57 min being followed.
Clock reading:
6 h 25 min
